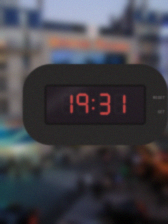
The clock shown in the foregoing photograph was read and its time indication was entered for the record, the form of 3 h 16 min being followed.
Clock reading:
19 h 31 min
